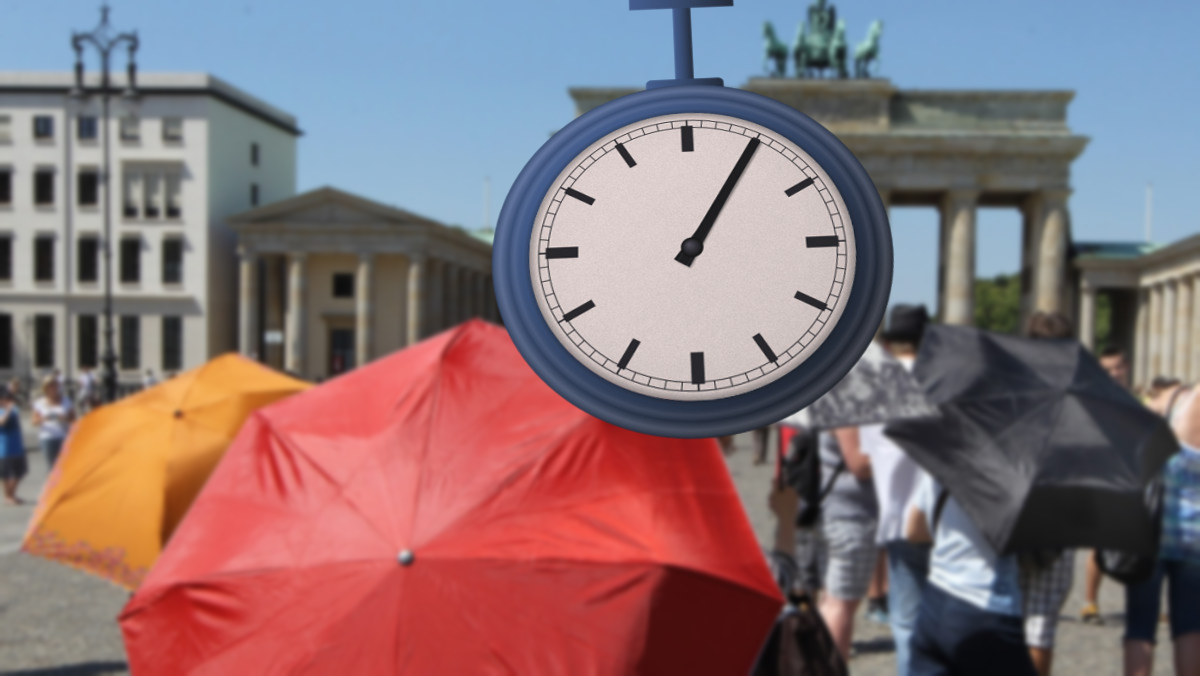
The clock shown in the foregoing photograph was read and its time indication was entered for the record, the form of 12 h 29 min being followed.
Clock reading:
1 h 05 min
